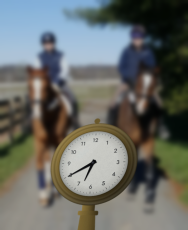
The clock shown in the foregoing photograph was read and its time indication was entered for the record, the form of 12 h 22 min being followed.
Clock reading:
6 h 40 min
